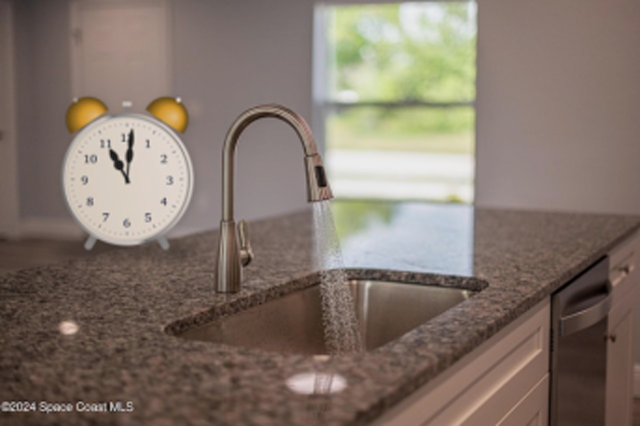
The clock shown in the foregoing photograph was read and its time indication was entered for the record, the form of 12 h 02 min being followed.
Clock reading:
11 h 01 min
